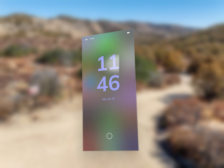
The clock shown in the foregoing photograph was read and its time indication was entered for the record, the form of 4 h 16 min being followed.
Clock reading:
11 h 46 min
